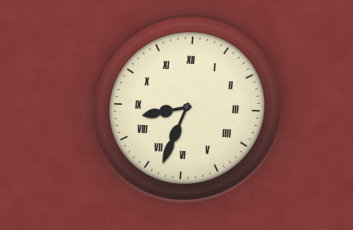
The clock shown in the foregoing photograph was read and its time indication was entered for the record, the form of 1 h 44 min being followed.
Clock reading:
8 h 33 min
